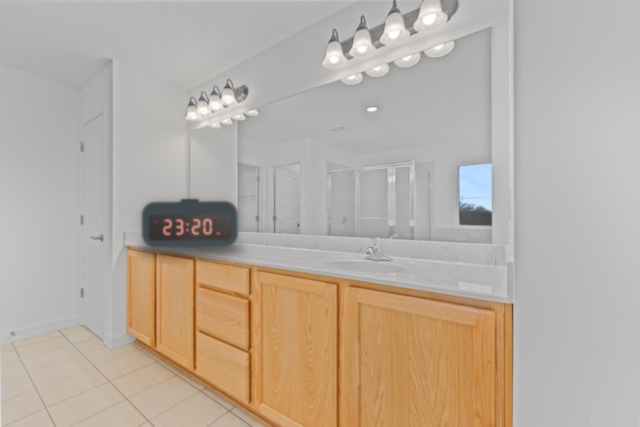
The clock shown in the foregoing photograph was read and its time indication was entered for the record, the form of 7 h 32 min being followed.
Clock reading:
23 h 20 min
